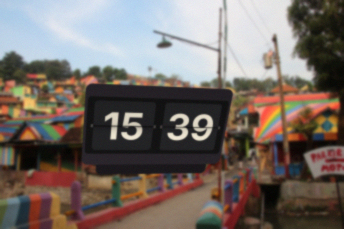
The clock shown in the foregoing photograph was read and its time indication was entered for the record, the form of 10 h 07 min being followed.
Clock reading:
15 h 39 min
